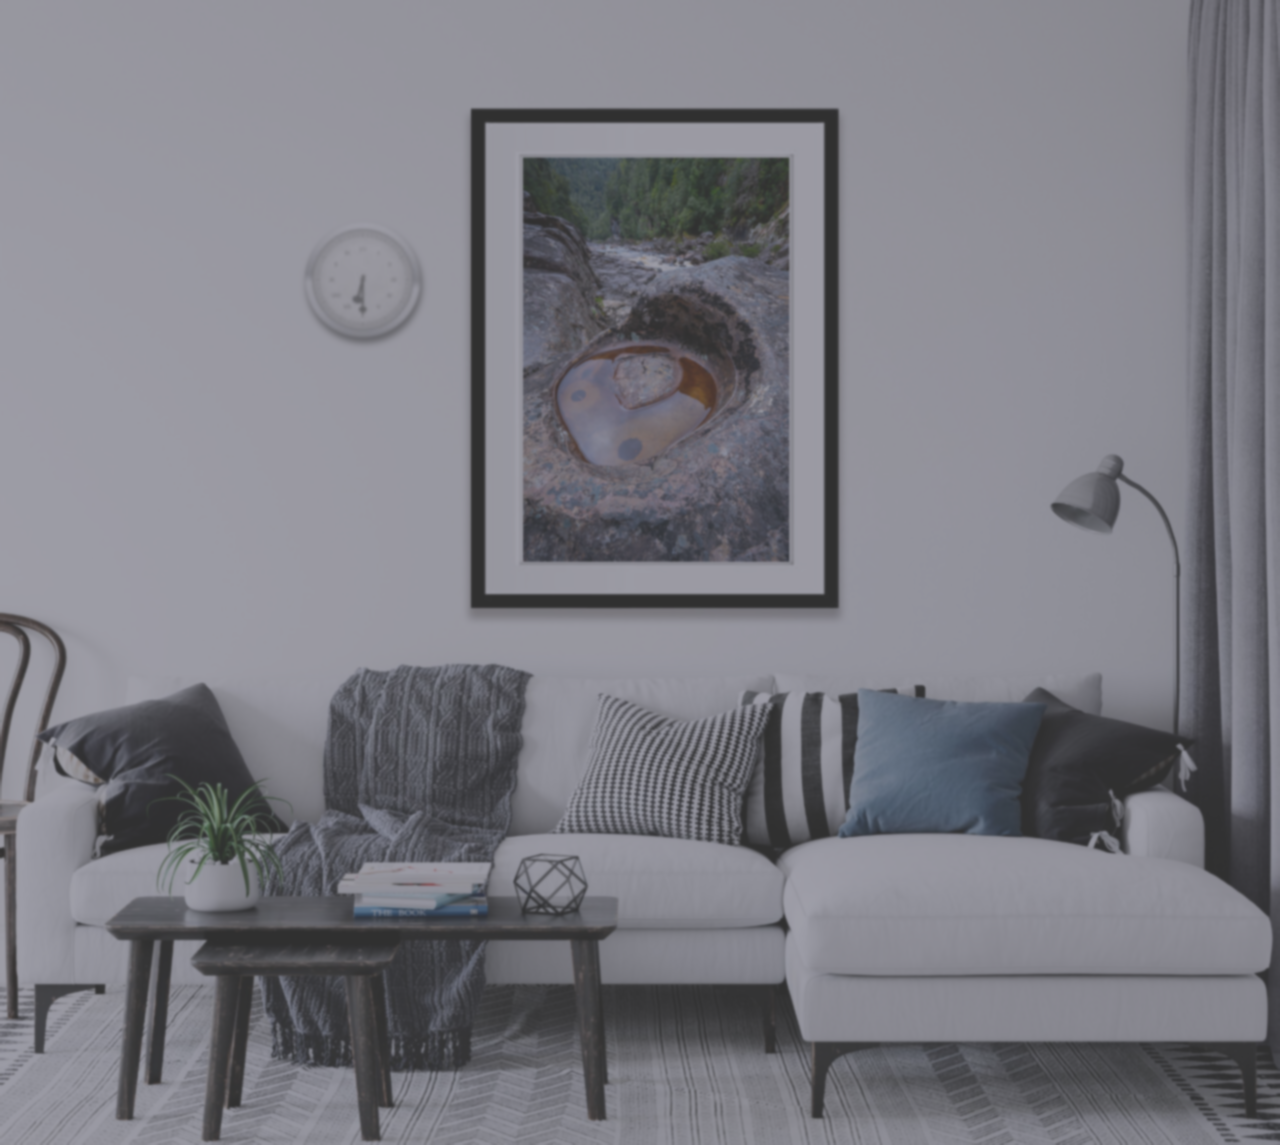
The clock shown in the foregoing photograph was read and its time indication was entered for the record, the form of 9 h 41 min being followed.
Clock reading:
6 h 30 min
